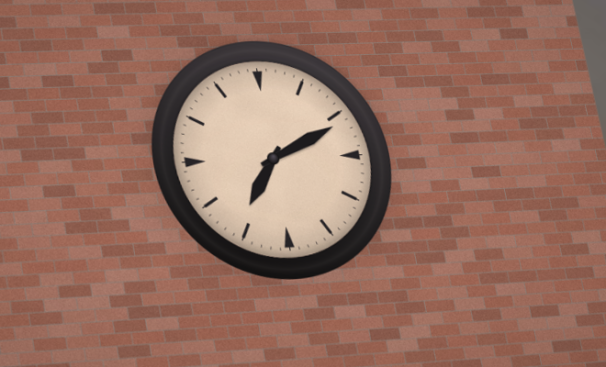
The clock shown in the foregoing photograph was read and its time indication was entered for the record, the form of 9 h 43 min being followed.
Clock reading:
7 h 11 min
